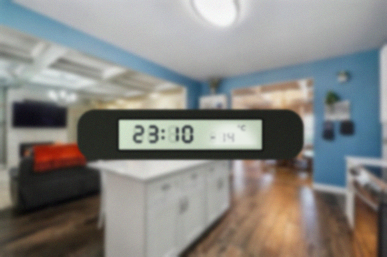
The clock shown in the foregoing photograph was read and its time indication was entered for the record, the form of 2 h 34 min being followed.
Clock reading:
23 h 10 min
